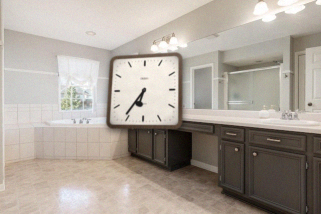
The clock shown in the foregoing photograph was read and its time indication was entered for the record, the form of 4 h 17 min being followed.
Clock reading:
6 h 36 min
